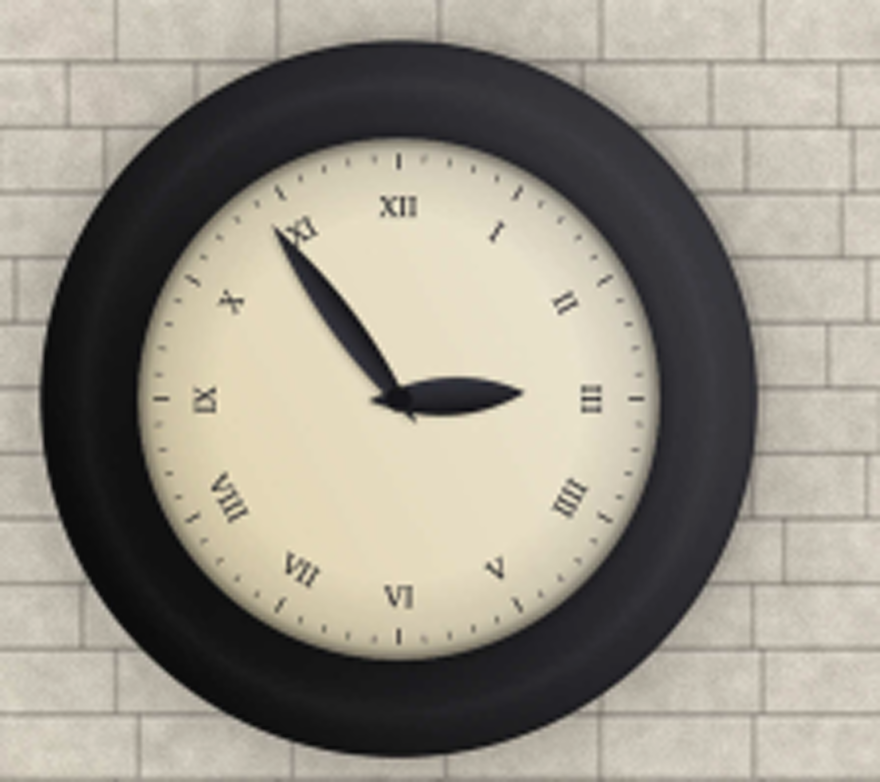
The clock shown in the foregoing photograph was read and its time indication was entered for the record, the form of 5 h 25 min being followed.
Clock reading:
2 h 54 min
